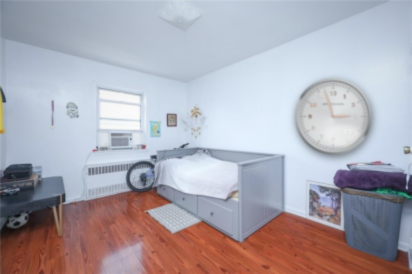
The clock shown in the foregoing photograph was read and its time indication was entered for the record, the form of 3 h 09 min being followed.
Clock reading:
2 h 57 min
